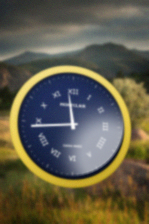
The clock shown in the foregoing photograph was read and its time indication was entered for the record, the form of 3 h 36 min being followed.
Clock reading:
11 h 44 min
